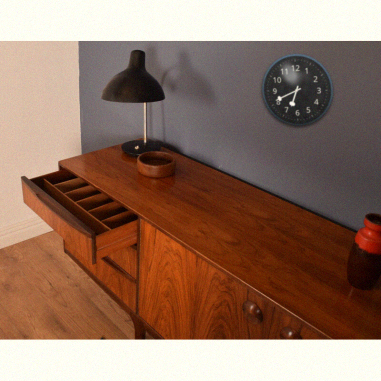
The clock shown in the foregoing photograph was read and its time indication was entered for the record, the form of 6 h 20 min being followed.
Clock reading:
6 h 41 min
